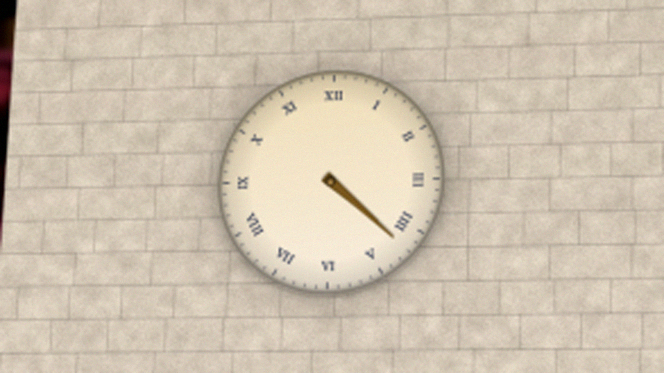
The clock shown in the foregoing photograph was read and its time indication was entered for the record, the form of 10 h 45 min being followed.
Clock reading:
4 h 22 min
